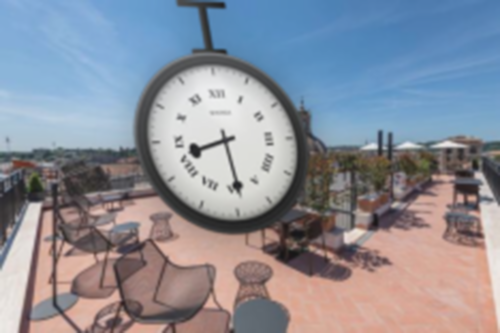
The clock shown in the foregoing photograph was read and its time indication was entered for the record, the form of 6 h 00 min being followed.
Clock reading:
8 h 29 min
